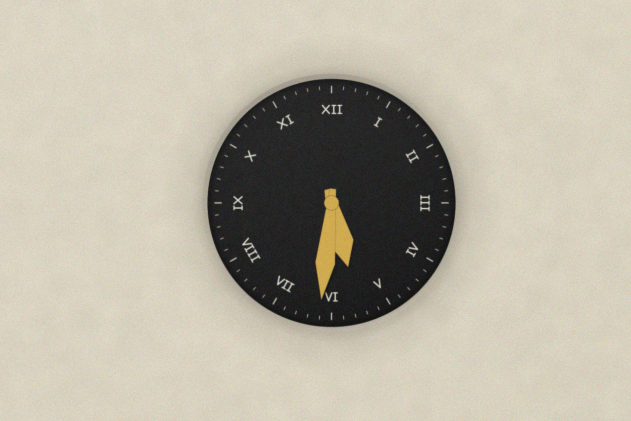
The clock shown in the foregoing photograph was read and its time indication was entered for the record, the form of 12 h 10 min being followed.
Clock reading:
5 h 31 min
